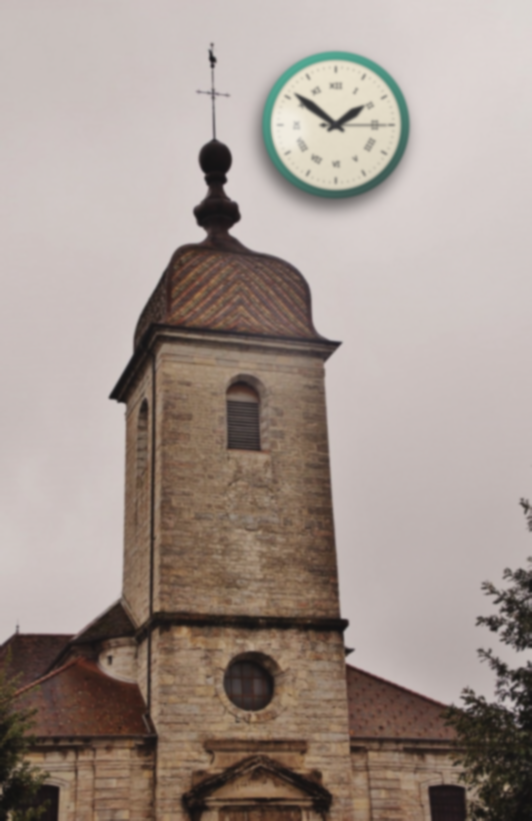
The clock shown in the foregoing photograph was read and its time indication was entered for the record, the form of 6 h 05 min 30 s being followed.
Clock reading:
1 h 51 min 15 s
